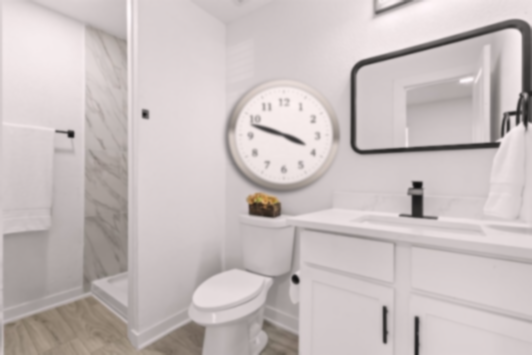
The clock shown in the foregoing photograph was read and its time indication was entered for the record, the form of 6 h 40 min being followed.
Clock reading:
3 h 48 min
